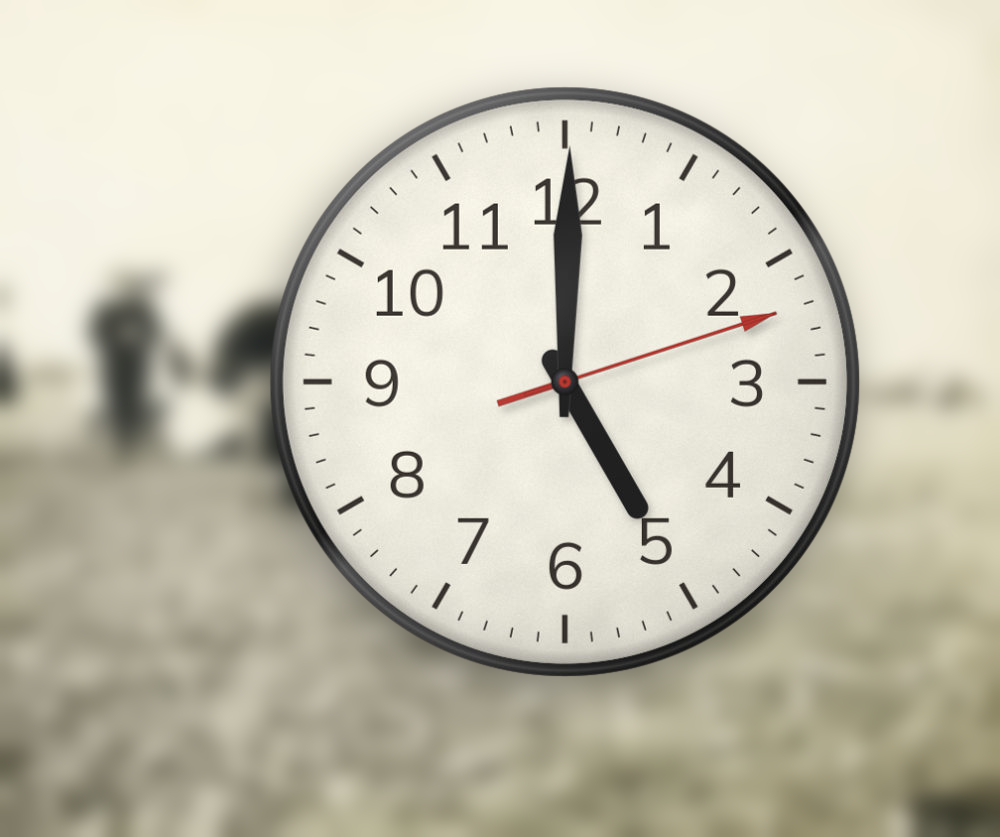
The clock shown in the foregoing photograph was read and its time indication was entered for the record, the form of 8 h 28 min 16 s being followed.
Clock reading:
5 h 00 min 12 s
